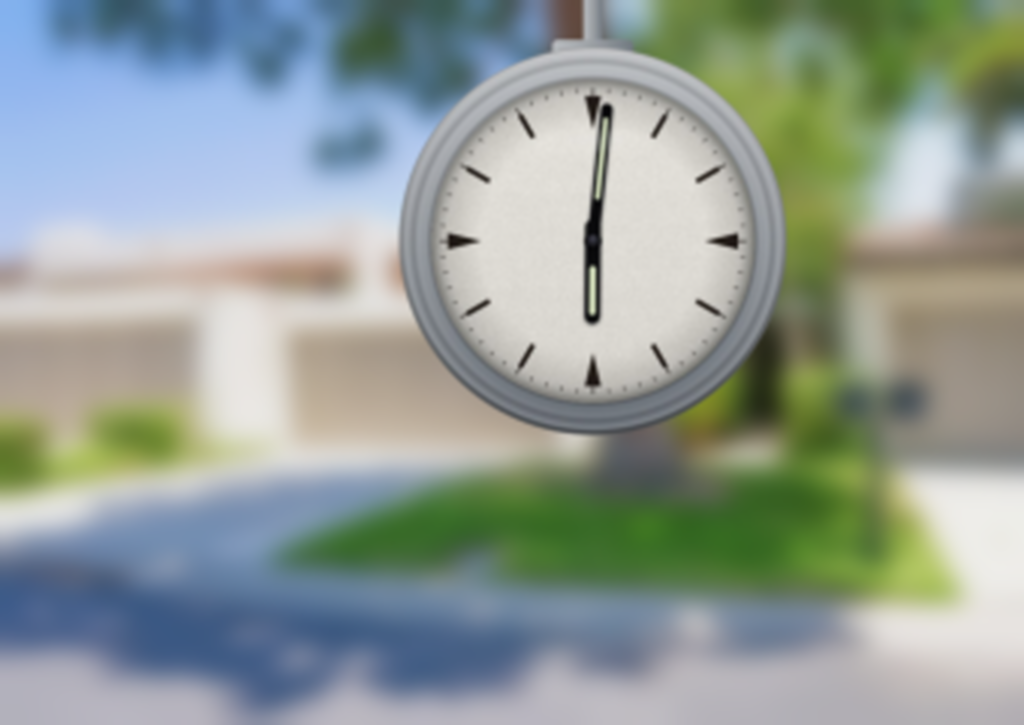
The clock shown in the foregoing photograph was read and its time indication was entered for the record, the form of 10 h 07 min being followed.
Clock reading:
6 h 01 min
